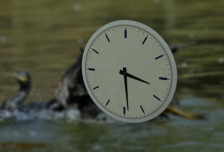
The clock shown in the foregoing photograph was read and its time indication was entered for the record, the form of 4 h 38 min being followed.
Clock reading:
3 h 29 min
